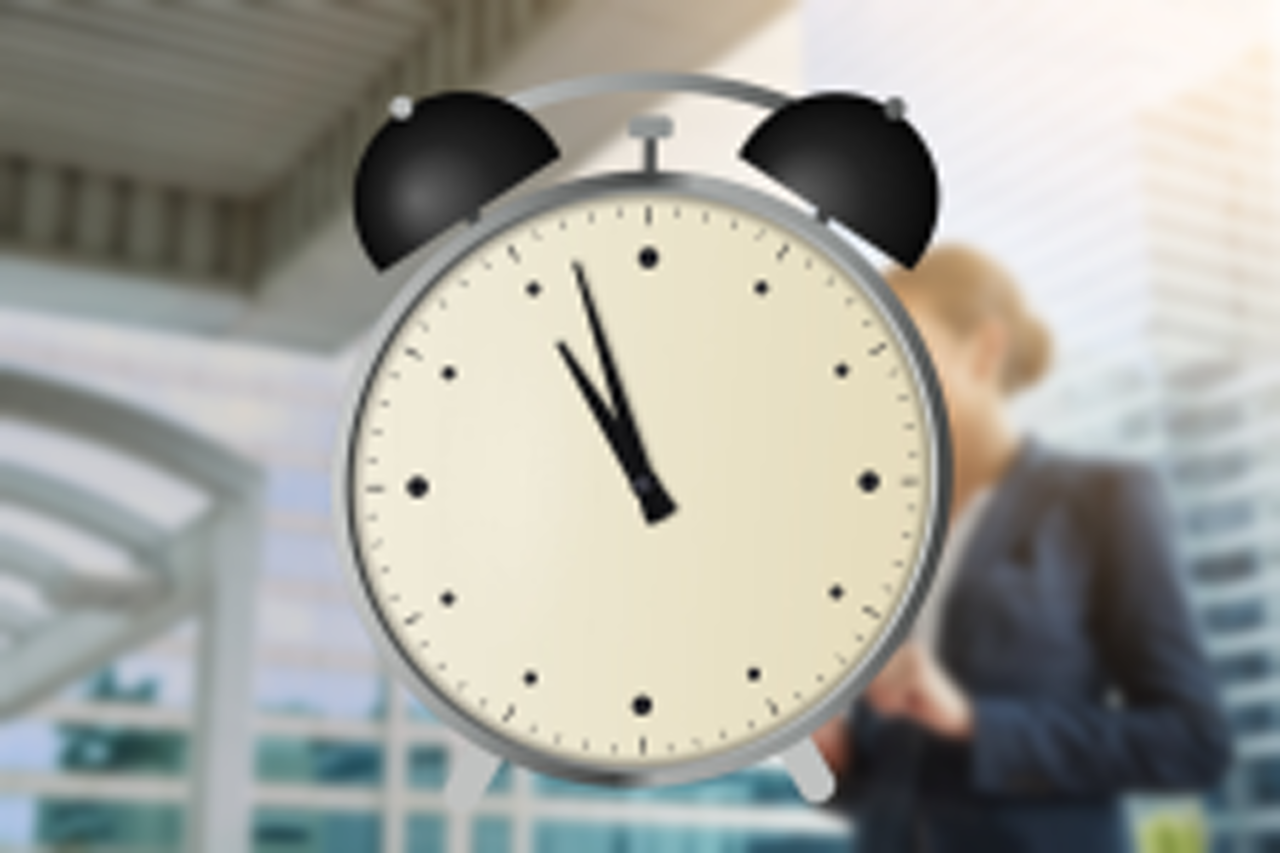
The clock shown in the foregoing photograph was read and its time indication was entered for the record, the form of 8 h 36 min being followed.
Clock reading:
10 h 57 min
